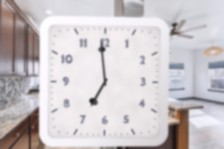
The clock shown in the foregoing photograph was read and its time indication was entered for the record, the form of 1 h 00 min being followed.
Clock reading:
6 h 59 min
